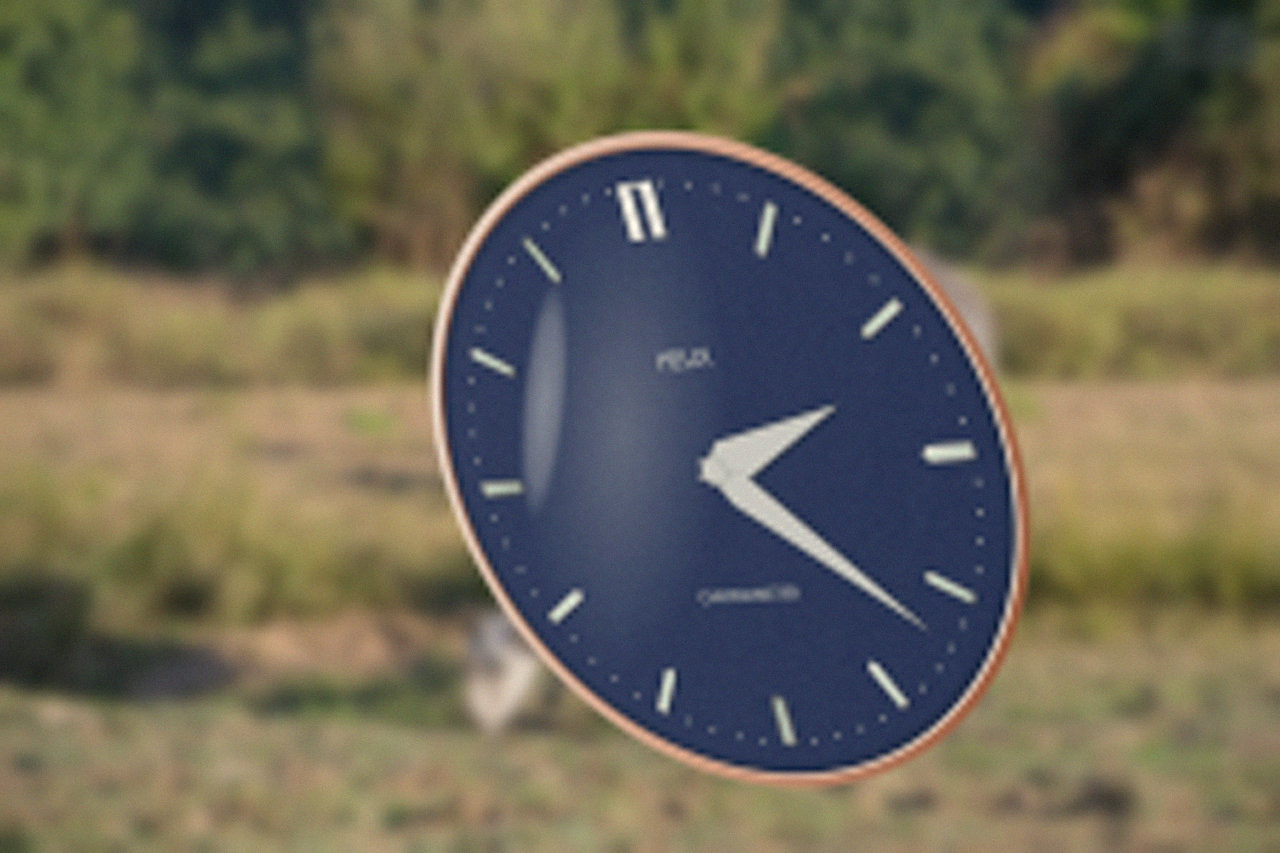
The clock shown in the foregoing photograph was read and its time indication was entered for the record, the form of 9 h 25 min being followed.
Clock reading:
2 h 22 min
